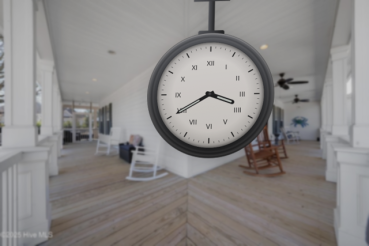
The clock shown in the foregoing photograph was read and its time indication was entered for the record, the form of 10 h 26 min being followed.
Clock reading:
3 h 40 min
